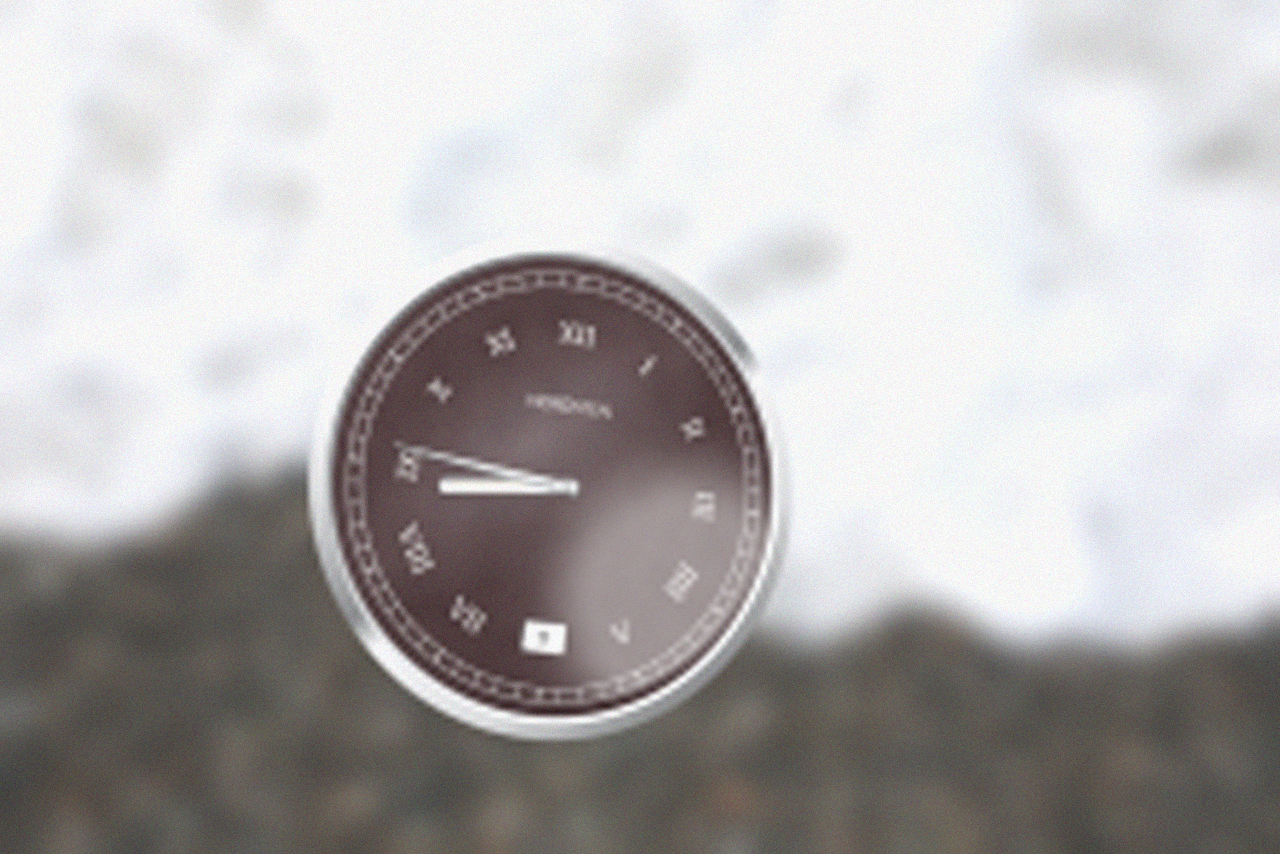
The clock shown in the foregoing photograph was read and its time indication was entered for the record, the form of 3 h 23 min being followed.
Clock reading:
8 h 46 min
